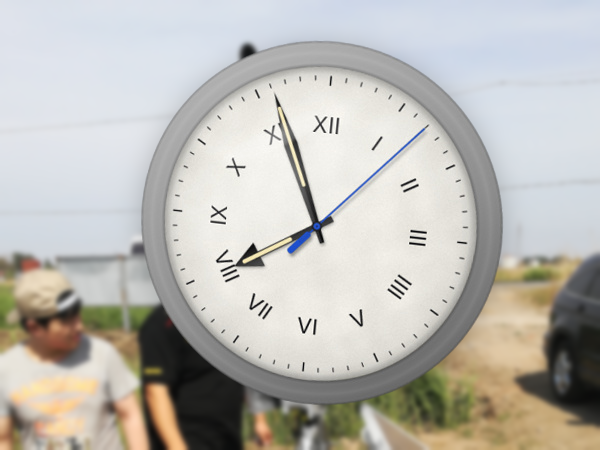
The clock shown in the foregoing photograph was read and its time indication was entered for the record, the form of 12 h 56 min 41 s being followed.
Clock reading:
7 h 56 min 07 s
